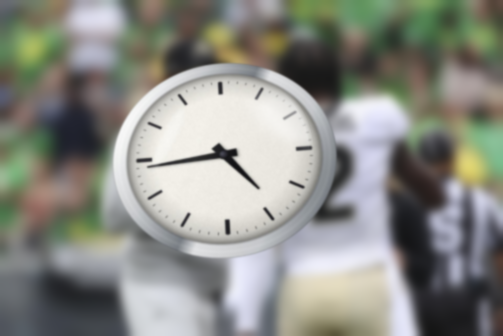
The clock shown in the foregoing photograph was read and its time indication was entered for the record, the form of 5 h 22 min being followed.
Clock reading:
4 h 44 min
